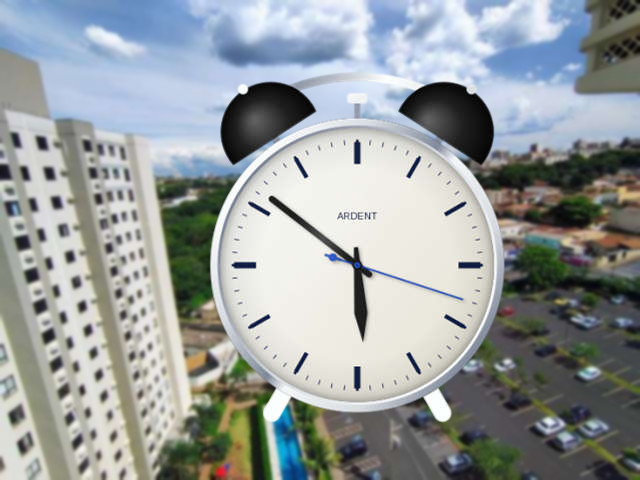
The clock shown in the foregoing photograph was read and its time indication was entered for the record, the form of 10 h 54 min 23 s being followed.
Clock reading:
5 h 51 min 18 s
